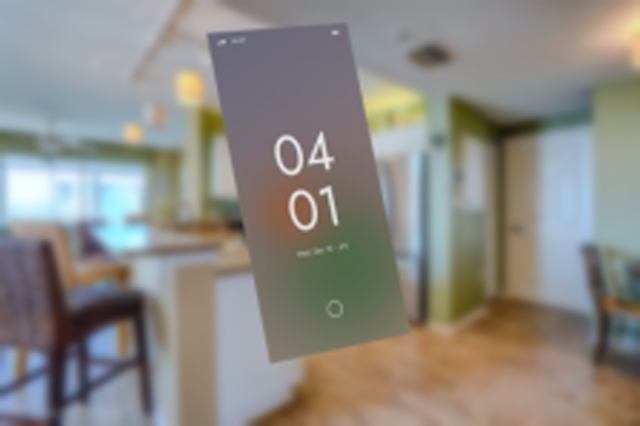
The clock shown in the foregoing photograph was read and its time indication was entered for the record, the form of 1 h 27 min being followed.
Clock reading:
4 h 01 min
